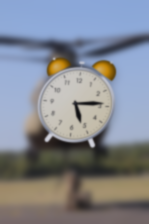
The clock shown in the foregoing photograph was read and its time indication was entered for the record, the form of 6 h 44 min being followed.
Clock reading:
5 h 14 min
